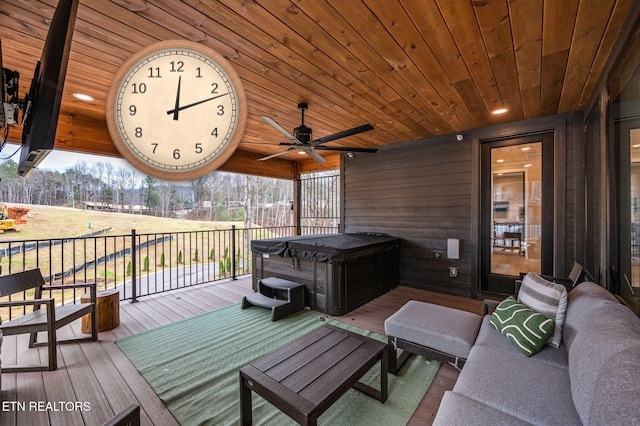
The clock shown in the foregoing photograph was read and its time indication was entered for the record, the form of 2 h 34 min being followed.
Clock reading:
12 h 12 min
